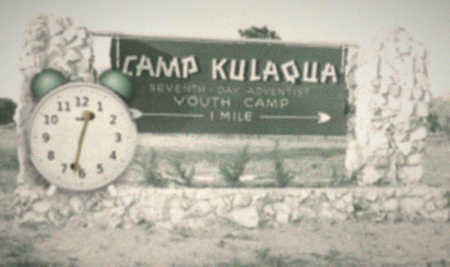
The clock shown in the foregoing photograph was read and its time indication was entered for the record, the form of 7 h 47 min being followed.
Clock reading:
12 h 32 min
